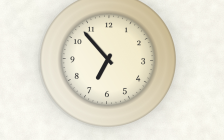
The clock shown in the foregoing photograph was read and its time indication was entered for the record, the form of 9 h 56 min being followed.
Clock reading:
6 h 53 min
